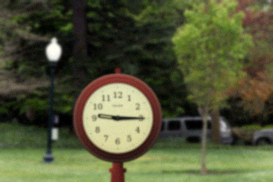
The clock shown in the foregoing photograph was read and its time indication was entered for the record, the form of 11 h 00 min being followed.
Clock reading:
9 h 15 min
